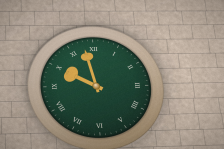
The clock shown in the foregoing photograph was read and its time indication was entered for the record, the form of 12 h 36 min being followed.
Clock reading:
9 h 58 min
